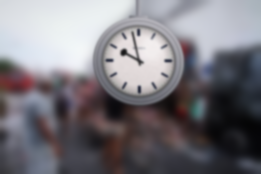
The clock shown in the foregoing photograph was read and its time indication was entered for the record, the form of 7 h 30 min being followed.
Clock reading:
9 h 58 min
